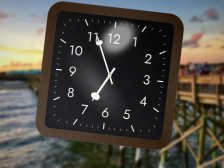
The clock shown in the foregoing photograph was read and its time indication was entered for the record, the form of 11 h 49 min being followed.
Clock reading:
6 h 56 min
